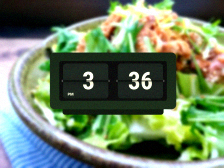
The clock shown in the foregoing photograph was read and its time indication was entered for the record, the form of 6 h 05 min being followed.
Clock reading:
3 h 36 min
